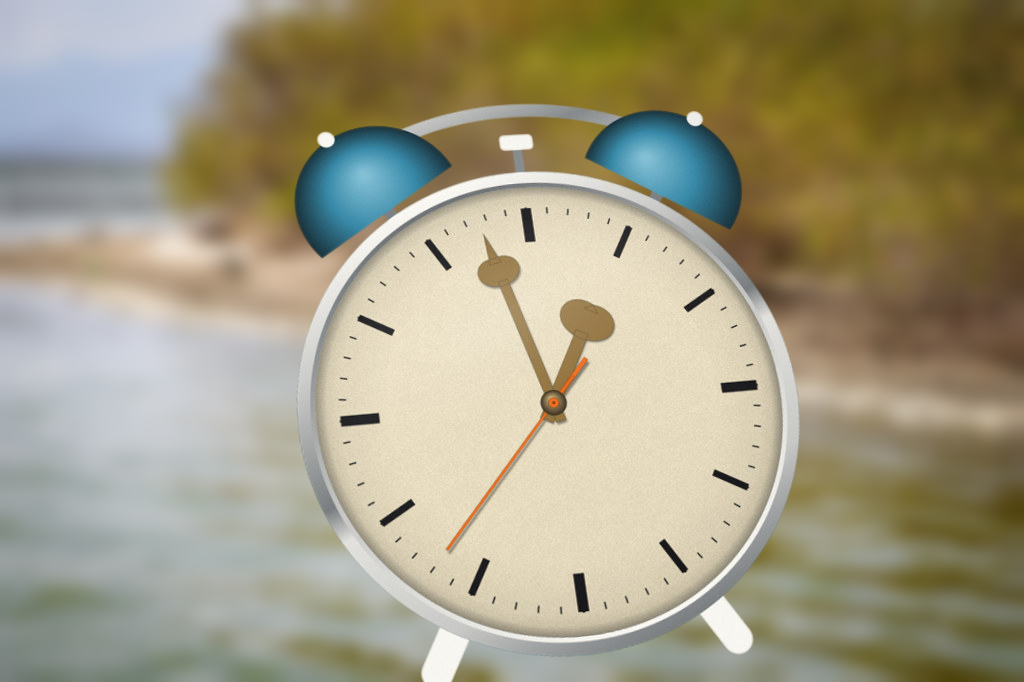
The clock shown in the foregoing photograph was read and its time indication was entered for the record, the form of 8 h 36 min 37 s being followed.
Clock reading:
12 h 57 min 37 s
